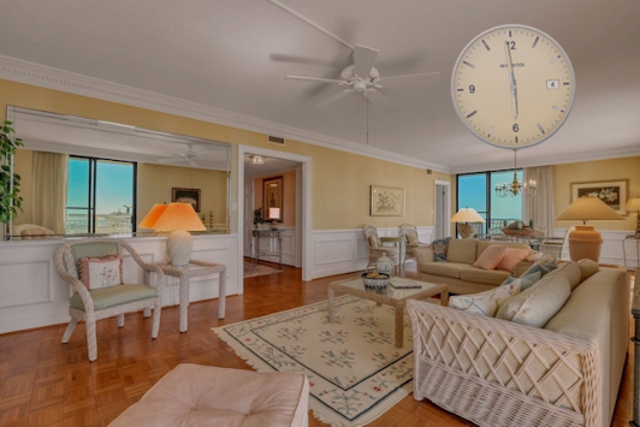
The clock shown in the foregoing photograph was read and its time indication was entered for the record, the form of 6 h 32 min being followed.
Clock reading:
5 h 59 min
